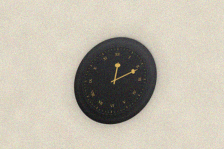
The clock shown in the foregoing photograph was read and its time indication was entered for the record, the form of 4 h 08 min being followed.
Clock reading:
12 h 11 min
